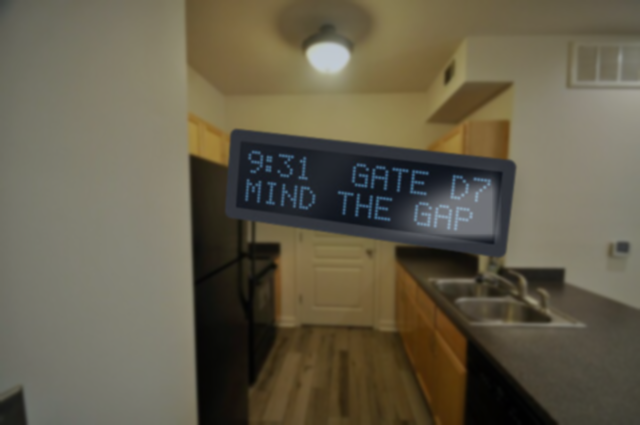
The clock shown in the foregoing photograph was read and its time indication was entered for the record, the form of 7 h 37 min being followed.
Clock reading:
9 h 31 min
